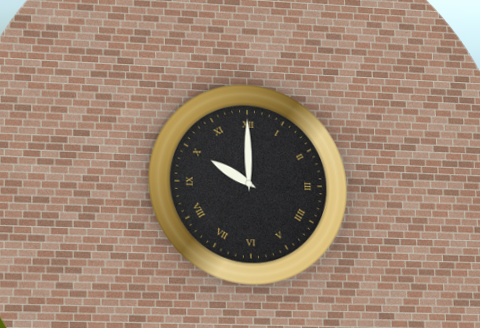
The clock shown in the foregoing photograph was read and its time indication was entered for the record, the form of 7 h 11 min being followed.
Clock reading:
10 h 00 min
